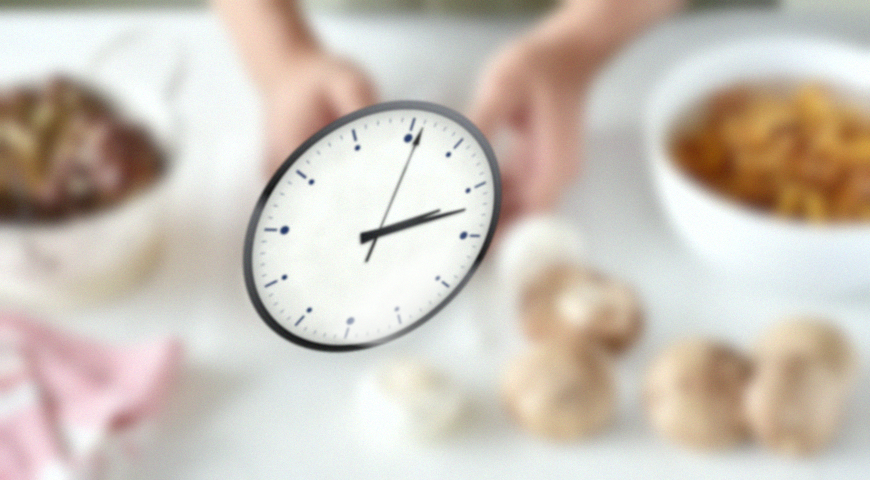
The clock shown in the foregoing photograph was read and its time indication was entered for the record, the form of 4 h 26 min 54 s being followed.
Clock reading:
2 h 12 min 01 s
